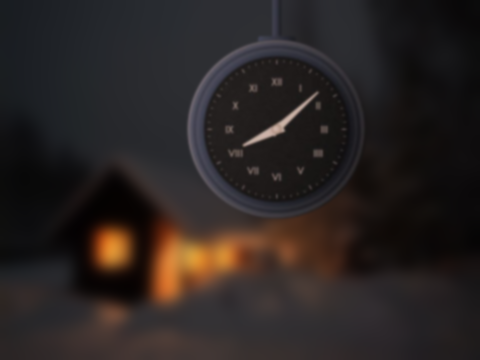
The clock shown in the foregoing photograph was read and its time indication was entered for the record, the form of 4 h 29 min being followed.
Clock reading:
8 h 08 min
